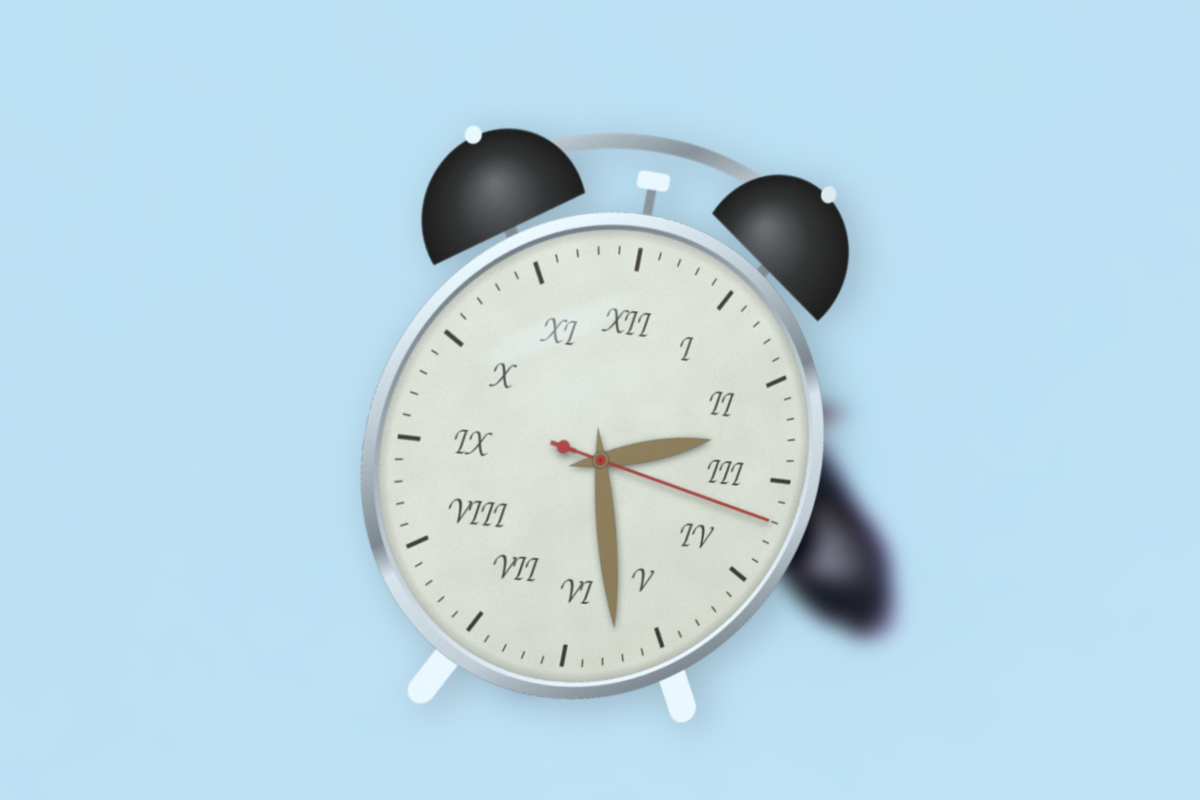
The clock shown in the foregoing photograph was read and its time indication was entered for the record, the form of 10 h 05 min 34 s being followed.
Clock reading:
2 h 27 min 17 s
